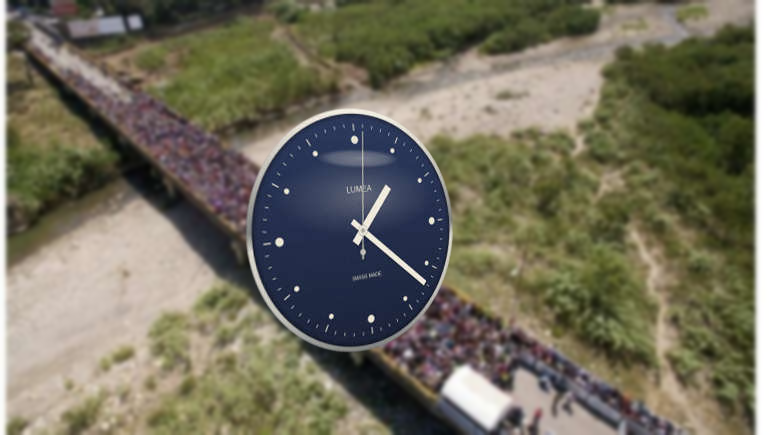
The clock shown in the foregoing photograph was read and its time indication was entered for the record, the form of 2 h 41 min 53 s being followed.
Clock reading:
1 h 22 min 01 s
